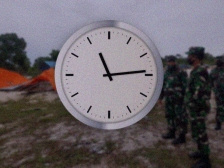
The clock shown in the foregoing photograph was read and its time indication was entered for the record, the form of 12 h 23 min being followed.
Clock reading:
11 h 14 min
